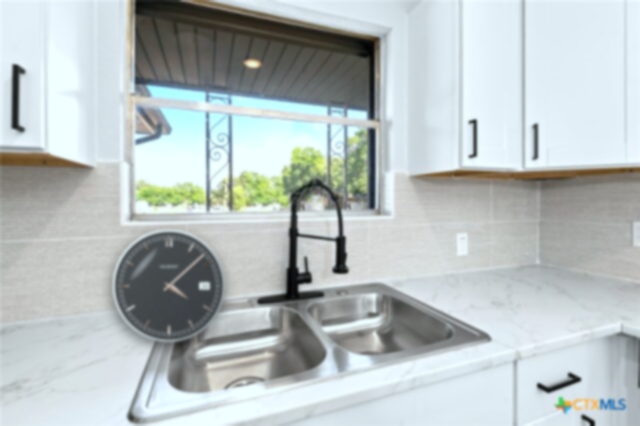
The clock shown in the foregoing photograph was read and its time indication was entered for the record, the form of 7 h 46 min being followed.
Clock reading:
4 h 08 min
